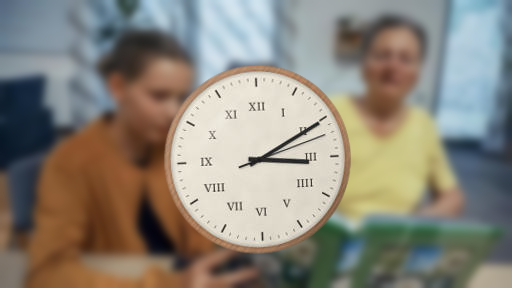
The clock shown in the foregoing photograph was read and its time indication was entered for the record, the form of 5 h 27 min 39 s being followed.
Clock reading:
3 h 10 min 12 s
